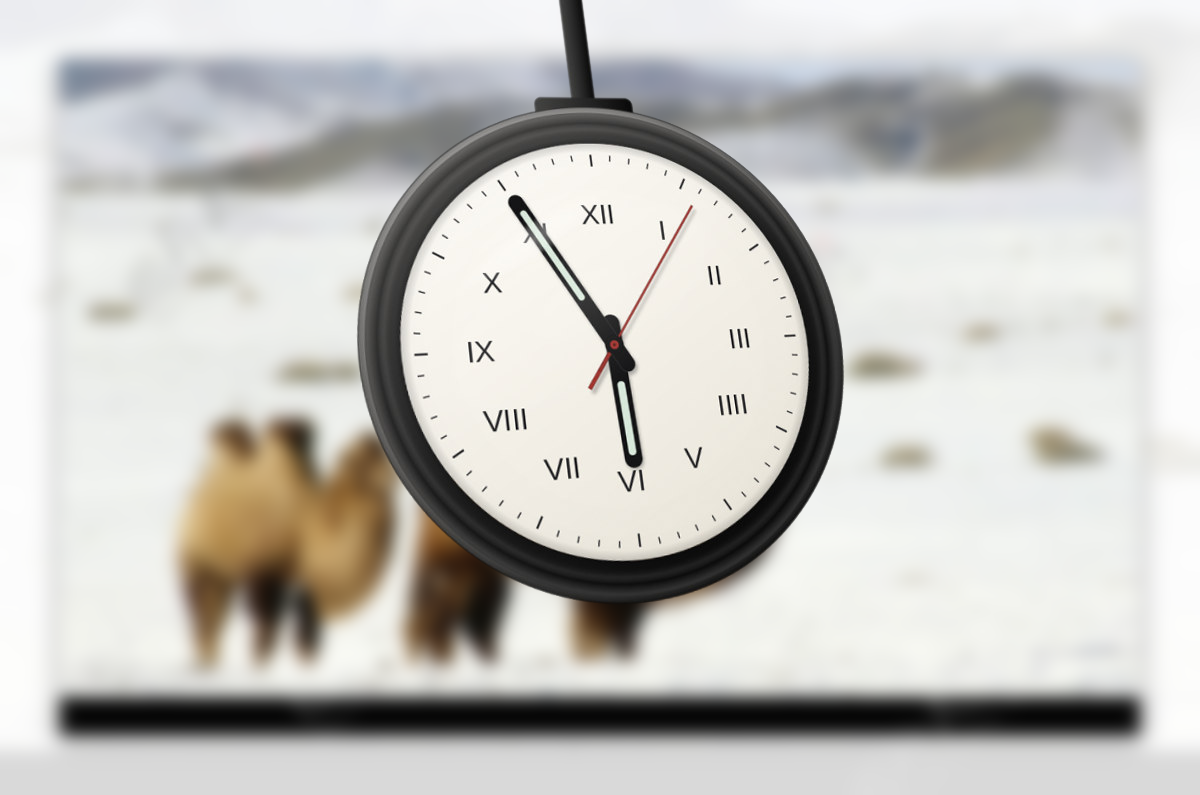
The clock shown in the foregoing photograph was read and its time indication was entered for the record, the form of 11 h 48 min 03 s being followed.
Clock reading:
5 h 55 min 06 s
